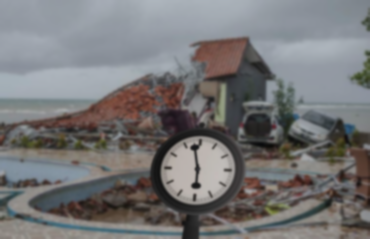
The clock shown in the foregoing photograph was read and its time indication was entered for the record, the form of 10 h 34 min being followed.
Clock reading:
5 h 58 min
